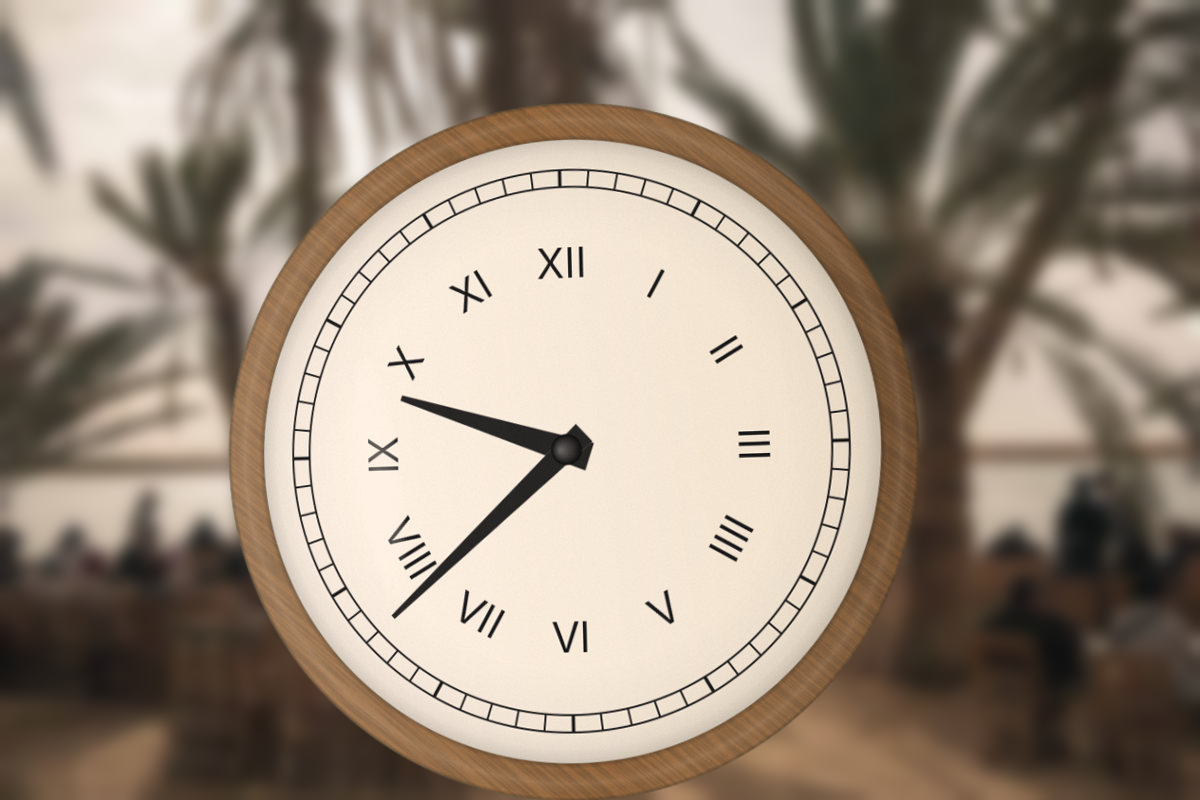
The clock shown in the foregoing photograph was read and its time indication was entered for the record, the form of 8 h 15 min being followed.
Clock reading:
9 h 38 min
